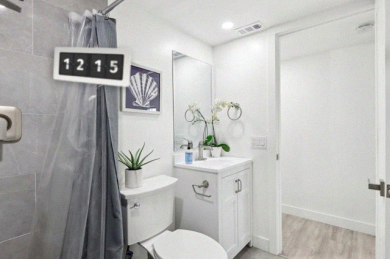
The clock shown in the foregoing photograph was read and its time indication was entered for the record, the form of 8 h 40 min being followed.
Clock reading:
12 h 15 min
